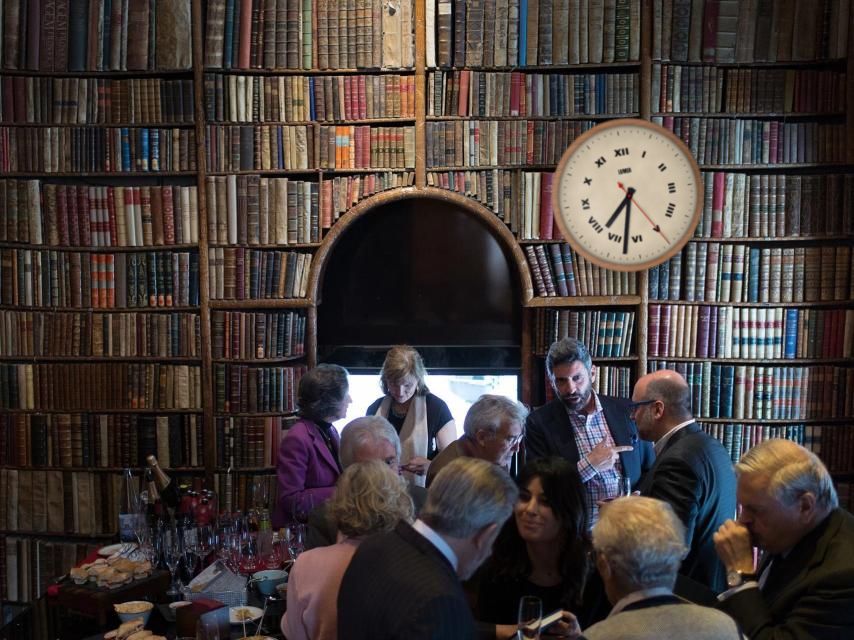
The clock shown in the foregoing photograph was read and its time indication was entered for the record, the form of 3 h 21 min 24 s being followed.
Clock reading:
7 h 32 min 25 s
